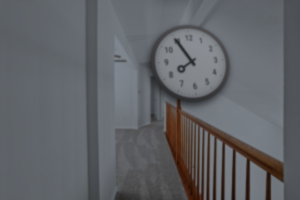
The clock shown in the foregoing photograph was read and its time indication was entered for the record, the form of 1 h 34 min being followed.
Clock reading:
7 h 55 min
